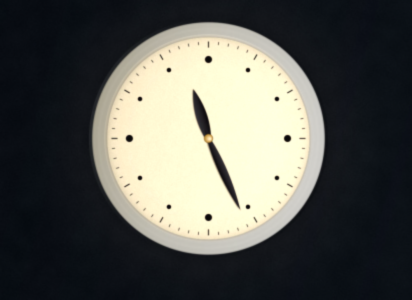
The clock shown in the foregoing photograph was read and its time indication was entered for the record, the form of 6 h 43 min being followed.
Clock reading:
11 h 26 min
